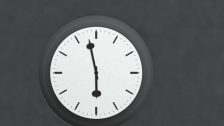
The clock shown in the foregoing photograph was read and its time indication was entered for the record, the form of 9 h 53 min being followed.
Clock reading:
5 h 58 min
